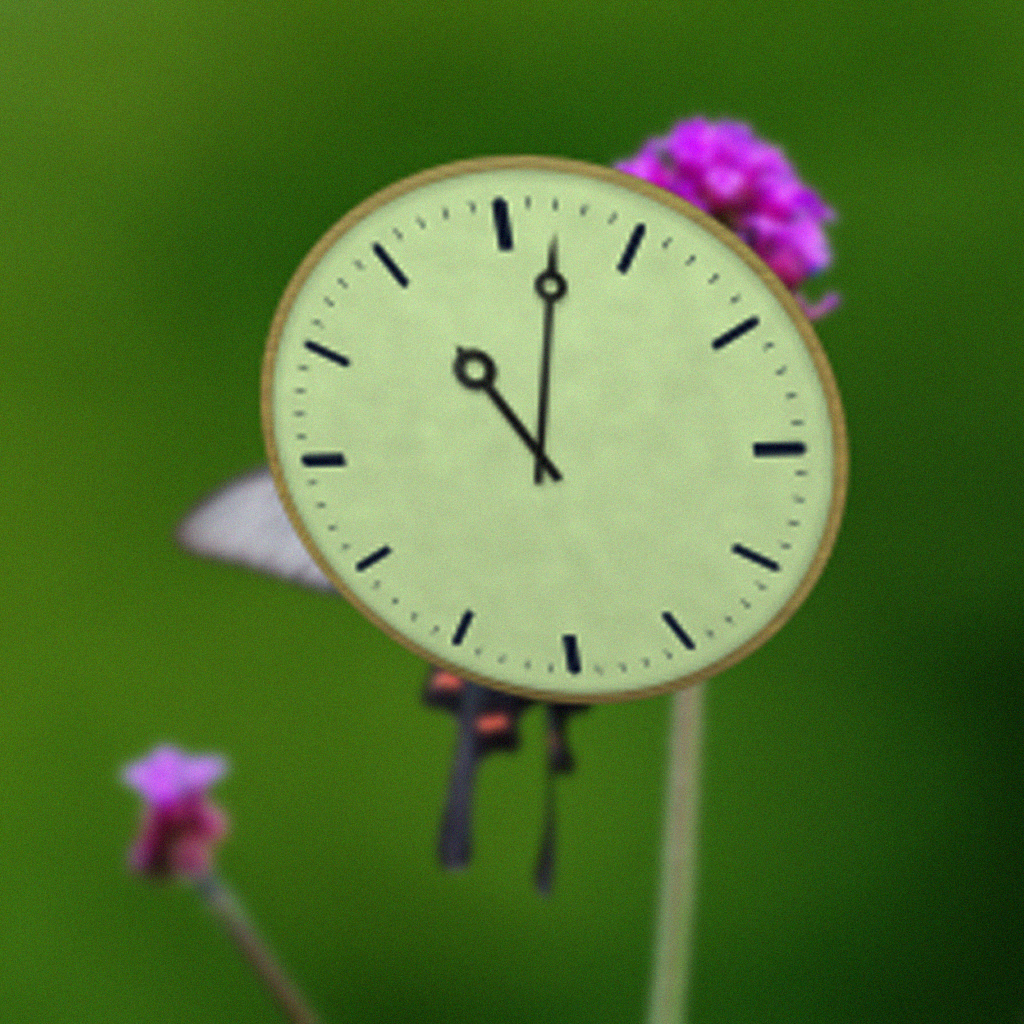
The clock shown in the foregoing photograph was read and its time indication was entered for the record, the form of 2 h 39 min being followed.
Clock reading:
11 h 02 min
